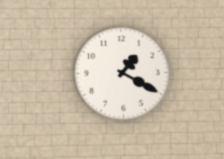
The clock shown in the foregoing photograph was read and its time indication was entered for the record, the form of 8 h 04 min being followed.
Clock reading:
1 h 20 min
